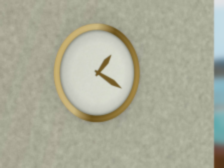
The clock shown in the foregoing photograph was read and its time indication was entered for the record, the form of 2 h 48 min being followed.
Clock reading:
1 h 20 min
